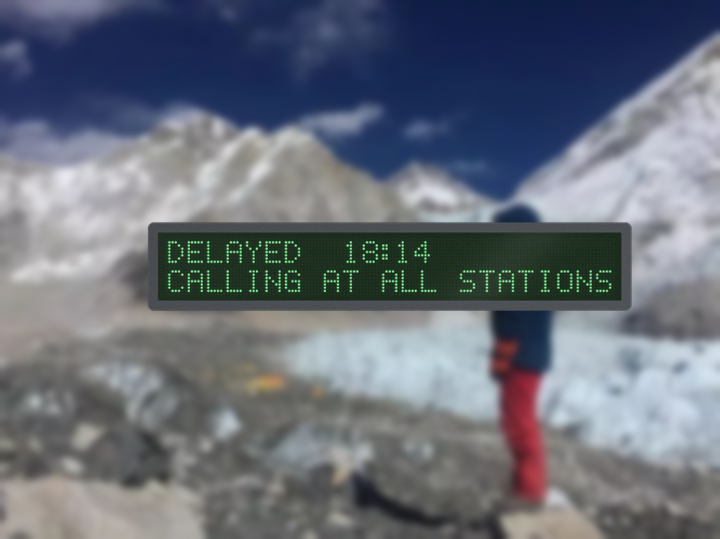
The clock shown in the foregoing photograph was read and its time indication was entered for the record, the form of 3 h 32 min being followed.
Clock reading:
18 h 14 min
